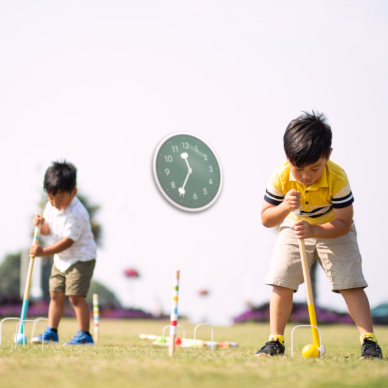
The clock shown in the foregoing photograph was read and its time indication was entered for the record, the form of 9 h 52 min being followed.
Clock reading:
11 h 36 min
